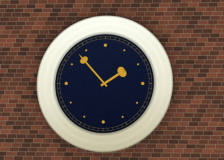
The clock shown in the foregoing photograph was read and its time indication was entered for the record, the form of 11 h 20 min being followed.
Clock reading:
1 h 53 min
